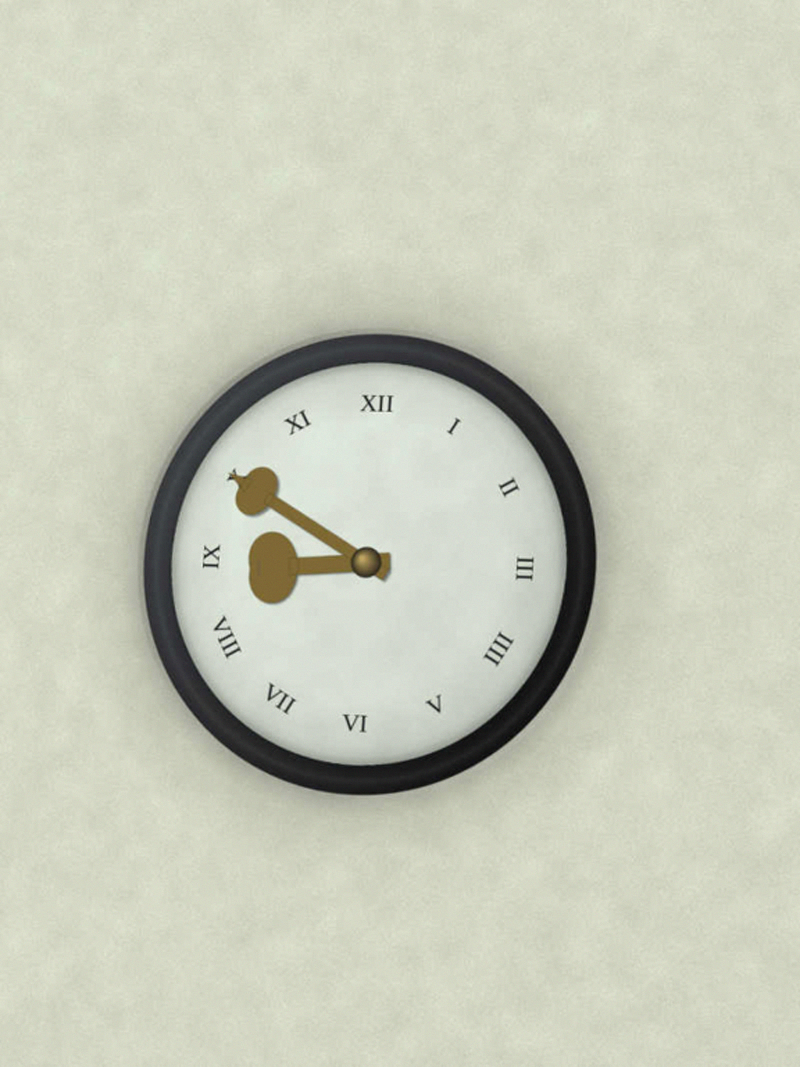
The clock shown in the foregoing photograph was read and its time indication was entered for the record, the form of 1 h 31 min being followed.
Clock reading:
8 h 50 min
